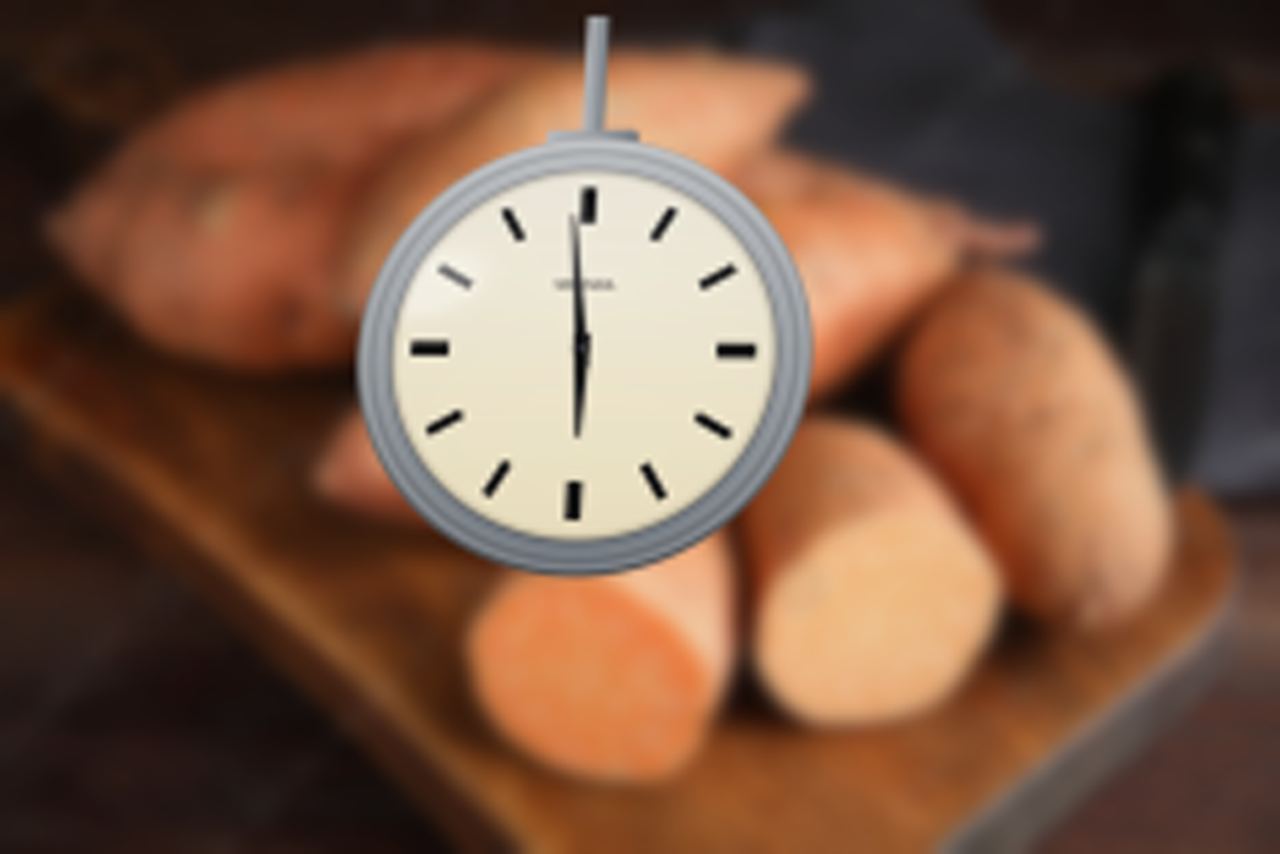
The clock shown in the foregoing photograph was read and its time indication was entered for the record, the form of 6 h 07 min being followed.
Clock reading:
5 h 59 min
